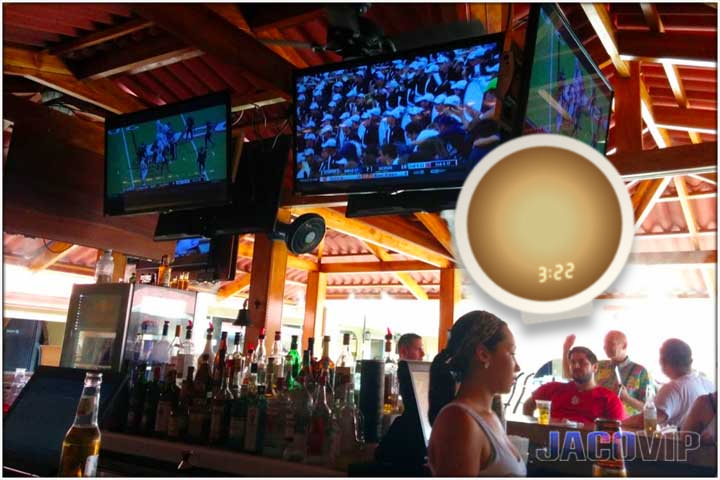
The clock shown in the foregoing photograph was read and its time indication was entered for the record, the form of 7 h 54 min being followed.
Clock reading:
3 h 22 min
